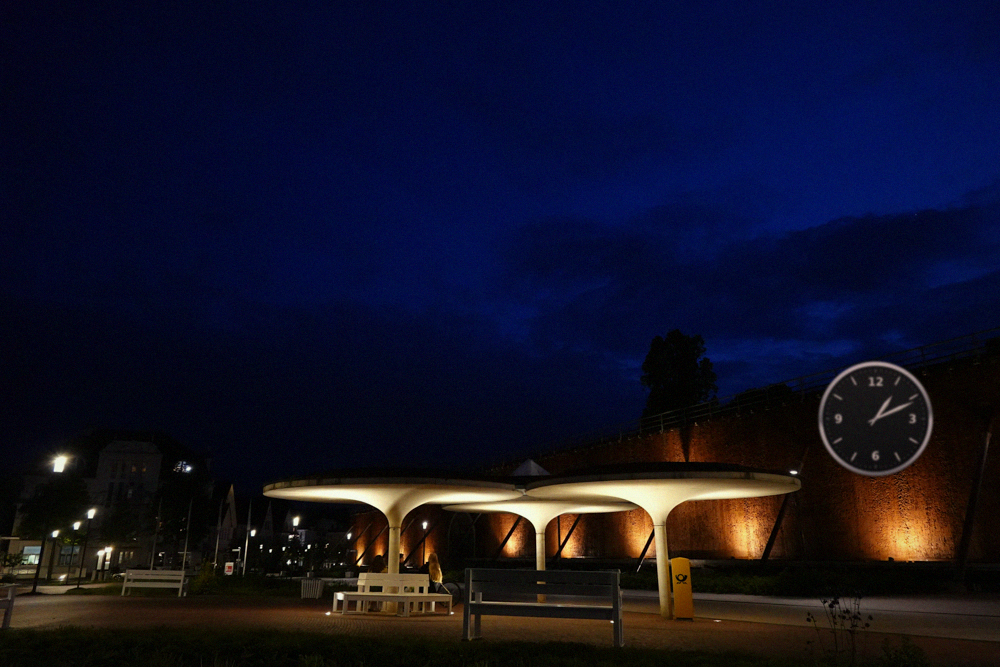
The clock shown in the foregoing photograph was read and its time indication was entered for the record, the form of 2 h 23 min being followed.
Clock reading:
1 h 11 min
